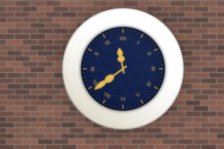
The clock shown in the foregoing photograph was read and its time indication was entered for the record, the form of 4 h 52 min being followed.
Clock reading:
11 h 39 min
